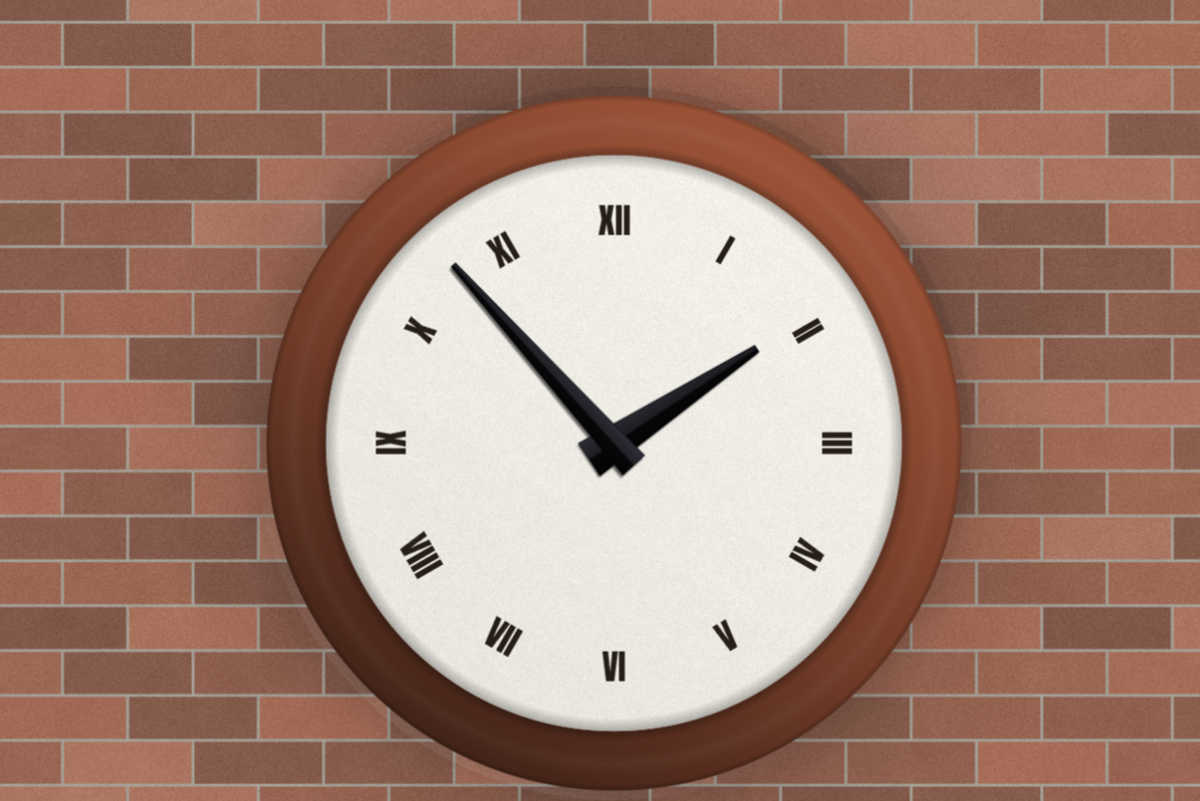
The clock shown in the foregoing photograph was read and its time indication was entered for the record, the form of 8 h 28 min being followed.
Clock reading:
1 h 53 min
